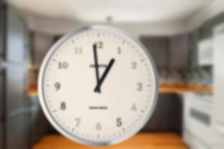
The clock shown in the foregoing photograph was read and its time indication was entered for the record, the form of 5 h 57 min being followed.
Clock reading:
12 h 59 min
